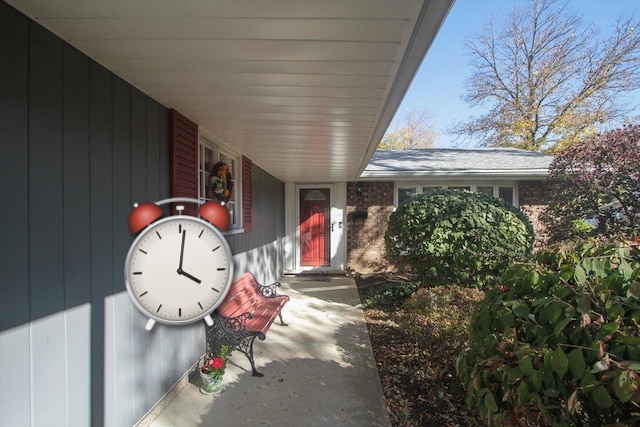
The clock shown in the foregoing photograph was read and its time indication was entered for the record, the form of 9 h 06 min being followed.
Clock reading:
4 h 01 min
